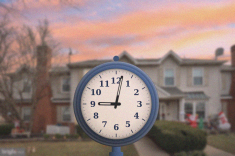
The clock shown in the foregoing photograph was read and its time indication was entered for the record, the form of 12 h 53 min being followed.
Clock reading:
9 h 02 min
